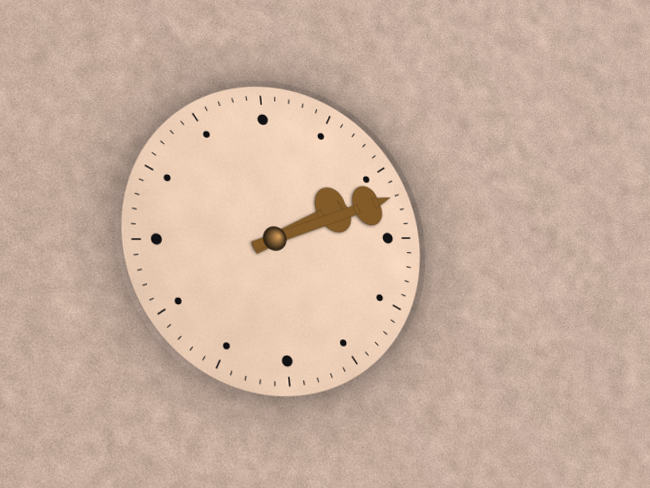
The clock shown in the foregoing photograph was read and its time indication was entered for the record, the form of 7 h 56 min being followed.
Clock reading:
2 h 12 min
